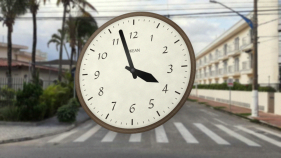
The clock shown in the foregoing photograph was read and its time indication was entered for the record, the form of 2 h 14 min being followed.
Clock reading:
3 h 57 min
